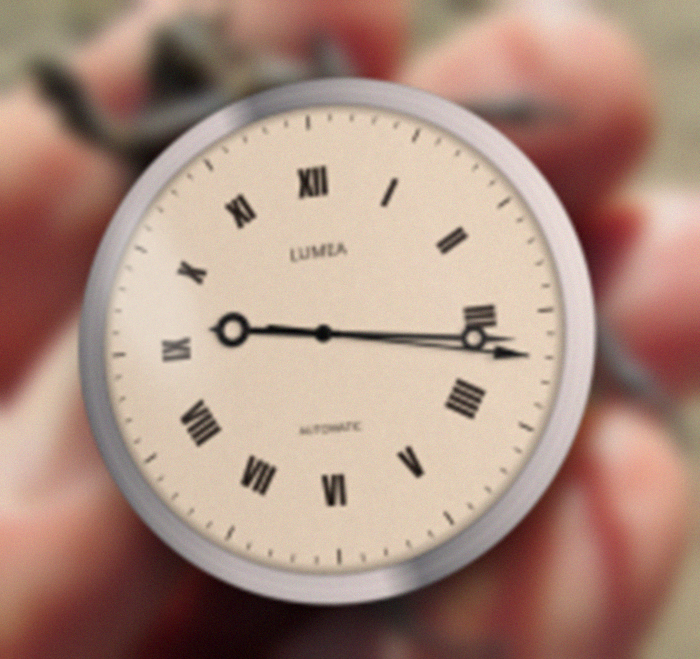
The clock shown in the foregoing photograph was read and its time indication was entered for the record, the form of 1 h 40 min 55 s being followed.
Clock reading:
9 h 16 min 17 s
